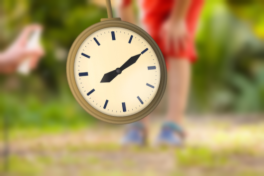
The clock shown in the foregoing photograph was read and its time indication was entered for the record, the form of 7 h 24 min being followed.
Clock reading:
8 h 10 min
